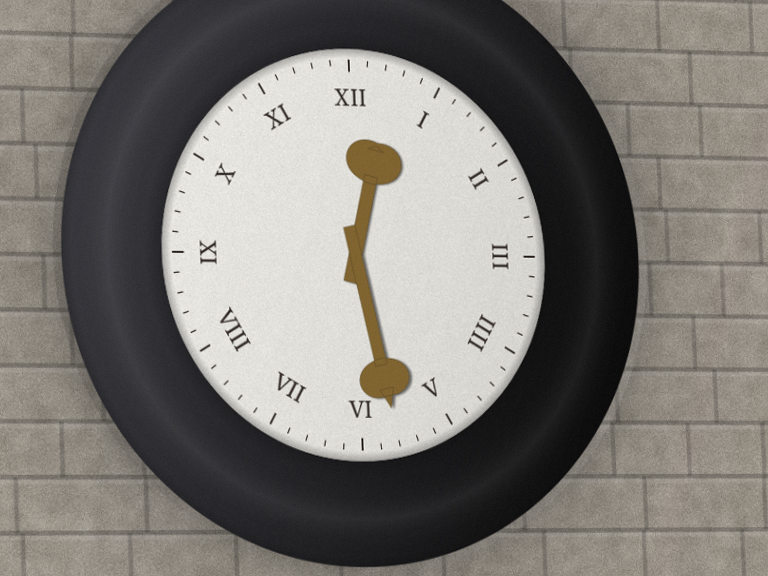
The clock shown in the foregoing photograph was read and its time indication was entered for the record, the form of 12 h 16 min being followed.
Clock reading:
12 h 28 min
